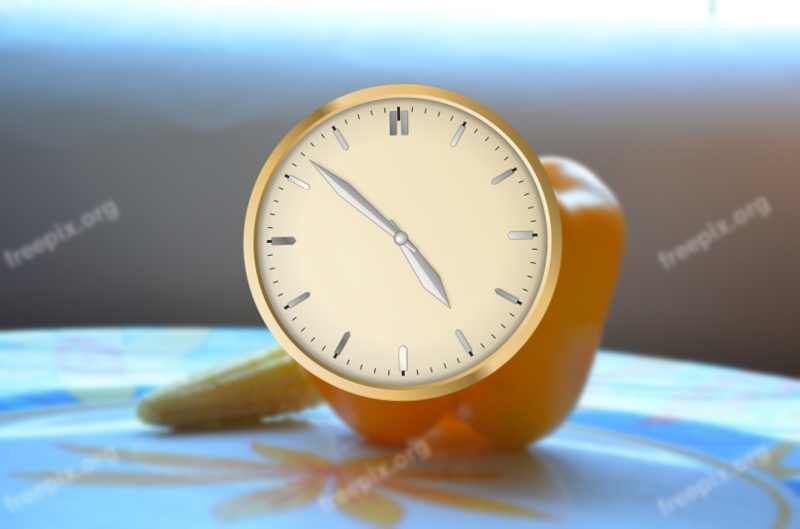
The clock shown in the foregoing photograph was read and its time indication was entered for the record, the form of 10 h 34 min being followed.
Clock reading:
4 h 52 min
